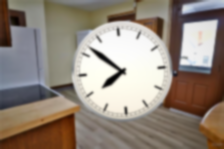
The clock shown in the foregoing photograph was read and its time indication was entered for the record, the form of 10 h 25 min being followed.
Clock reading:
7 h 52 min
